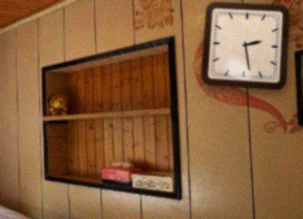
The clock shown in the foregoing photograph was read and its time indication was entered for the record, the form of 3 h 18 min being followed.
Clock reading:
2 h 28 min
